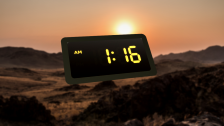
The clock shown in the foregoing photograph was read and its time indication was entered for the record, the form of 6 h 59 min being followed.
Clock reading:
1 h 16 min
